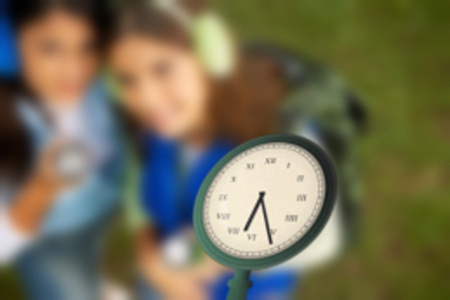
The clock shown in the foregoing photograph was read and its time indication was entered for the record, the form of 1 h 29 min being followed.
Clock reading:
6 h 26 min
